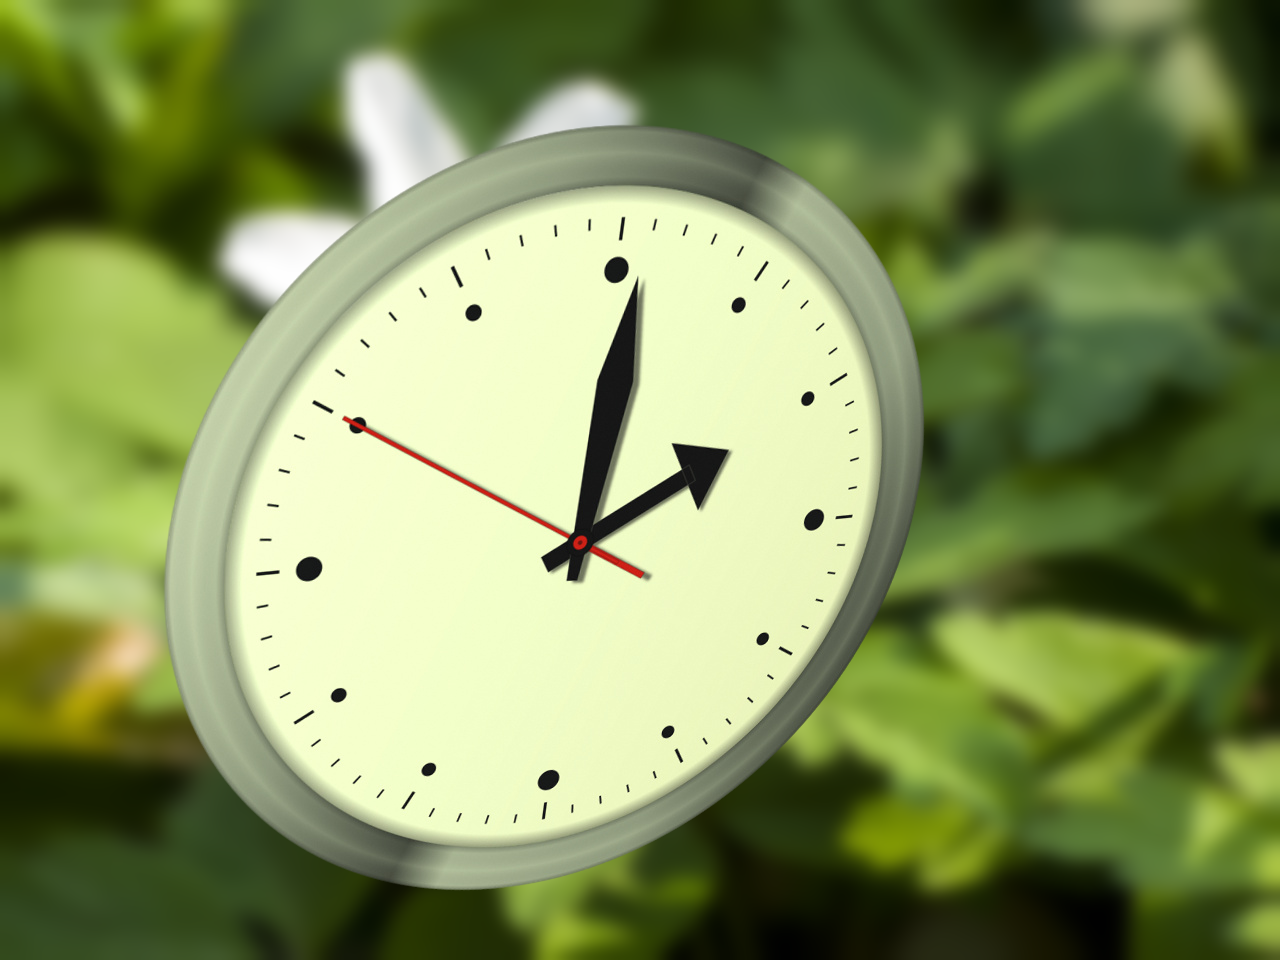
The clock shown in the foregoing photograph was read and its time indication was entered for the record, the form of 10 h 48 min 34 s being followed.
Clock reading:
2 h 00 min 50 s
